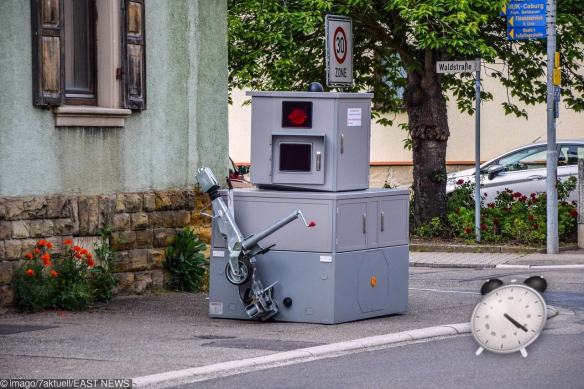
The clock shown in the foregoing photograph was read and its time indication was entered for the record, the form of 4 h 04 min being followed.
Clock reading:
4 h 21 min
